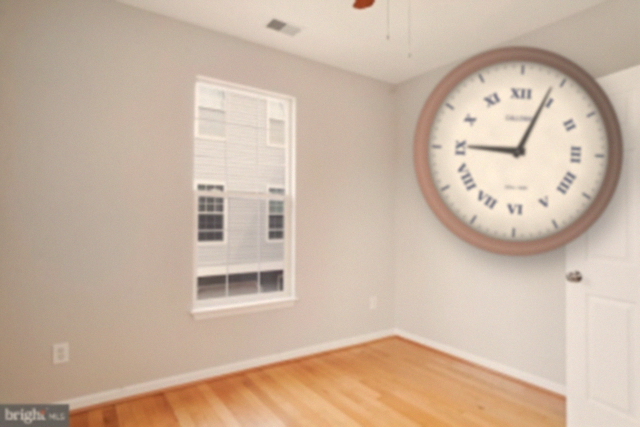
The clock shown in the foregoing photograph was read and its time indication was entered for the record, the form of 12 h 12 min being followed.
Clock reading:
9 h 04 min
